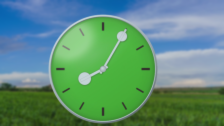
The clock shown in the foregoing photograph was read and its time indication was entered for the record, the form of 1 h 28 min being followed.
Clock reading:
8 h 05 min
